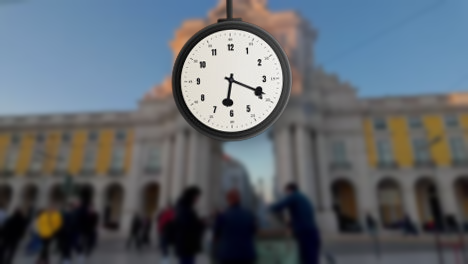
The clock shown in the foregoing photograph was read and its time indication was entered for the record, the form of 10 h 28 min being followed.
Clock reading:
6 h 19 min
